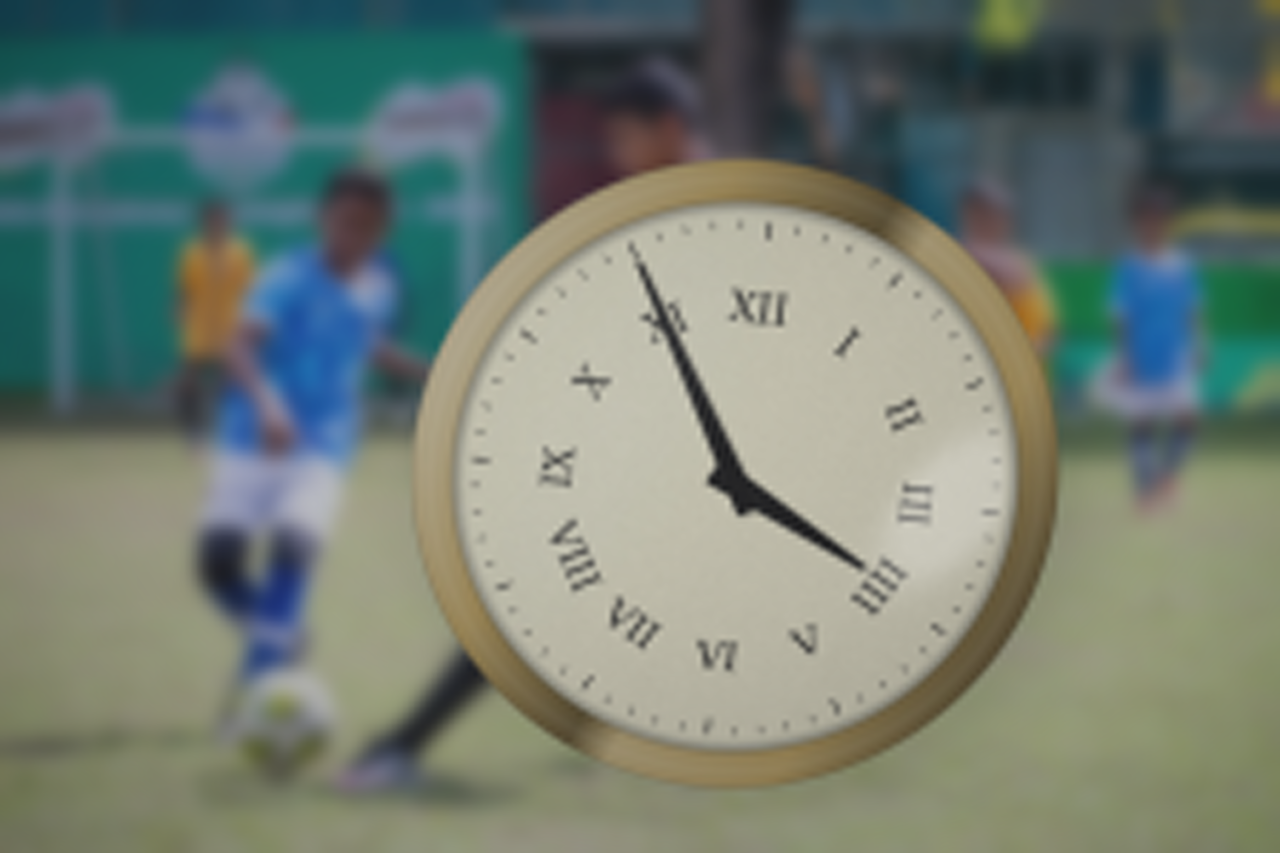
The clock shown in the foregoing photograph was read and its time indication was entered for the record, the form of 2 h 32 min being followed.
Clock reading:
3 h 55 min
